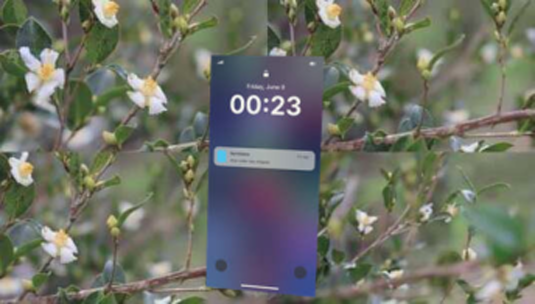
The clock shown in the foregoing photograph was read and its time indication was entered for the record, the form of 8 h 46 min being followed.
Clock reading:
0 h 23 min
